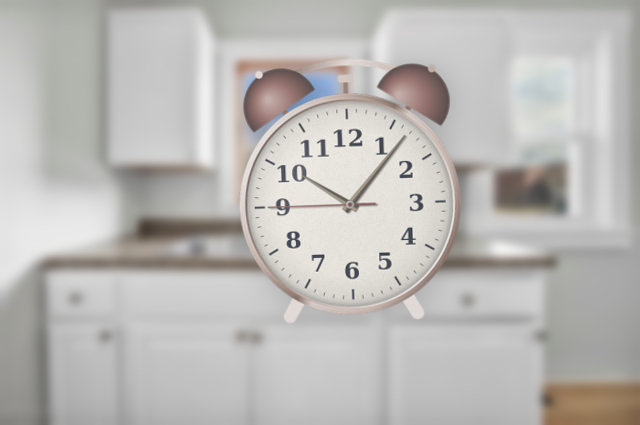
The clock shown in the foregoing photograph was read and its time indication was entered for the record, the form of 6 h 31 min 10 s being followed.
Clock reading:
10 h 06 min 45 s
